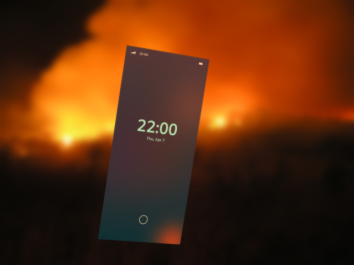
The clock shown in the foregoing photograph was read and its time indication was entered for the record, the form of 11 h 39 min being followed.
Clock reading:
22 h 00 min
